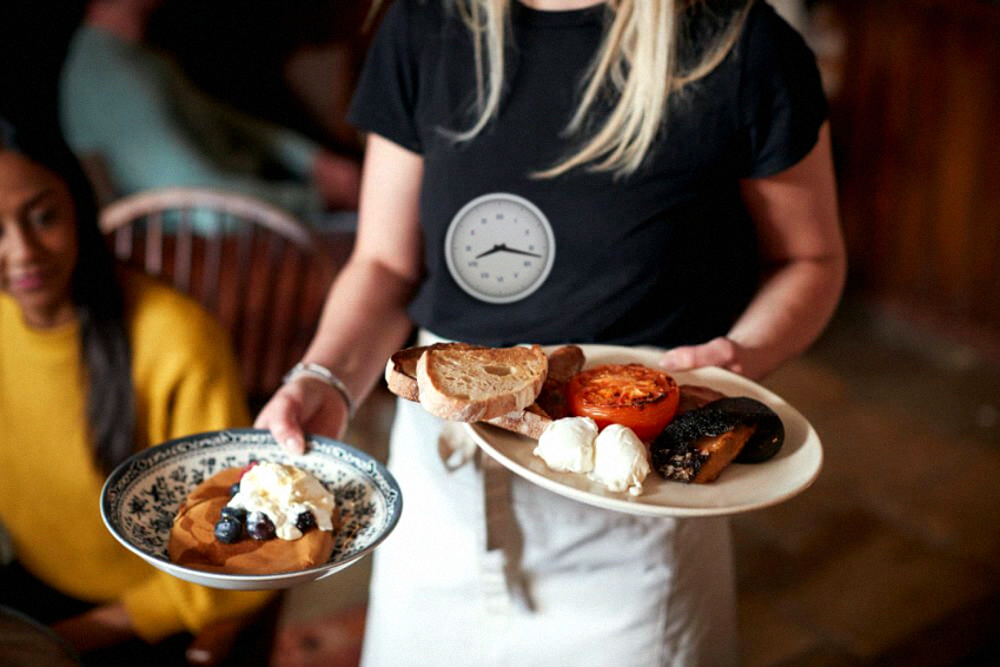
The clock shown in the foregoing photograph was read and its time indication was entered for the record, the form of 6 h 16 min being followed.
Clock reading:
8 h 17 min
